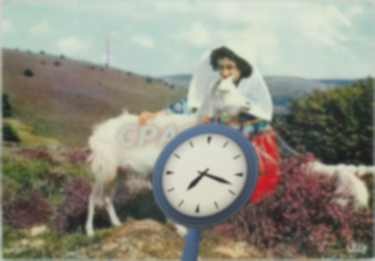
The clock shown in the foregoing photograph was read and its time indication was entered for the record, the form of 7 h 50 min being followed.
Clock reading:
7 h 18 min
